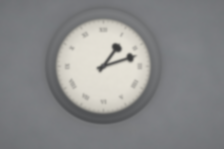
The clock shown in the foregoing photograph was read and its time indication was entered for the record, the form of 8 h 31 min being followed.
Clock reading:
1 h 12 min
